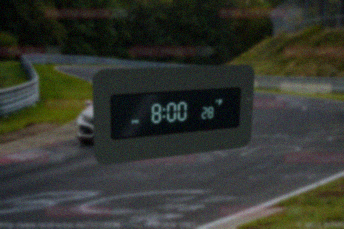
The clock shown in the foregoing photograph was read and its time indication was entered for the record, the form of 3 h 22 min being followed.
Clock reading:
8 h 00 min
